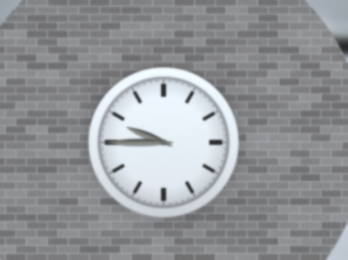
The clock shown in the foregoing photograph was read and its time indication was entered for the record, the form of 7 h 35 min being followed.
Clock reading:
9 h 45 min
